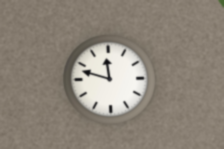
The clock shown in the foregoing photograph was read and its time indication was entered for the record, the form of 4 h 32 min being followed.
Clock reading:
11 h 48 min
